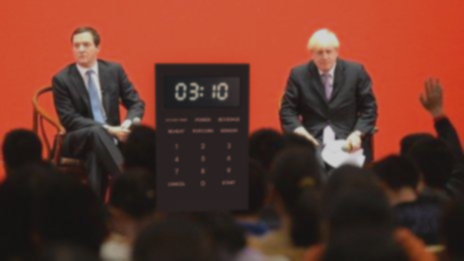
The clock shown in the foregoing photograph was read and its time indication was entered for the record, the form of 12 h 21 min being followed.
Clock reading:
3 h 10 min
